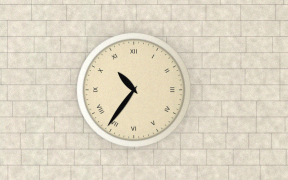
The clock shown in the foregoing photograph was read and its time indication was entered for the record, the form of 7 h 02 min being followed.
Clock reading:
10 h 36 min
